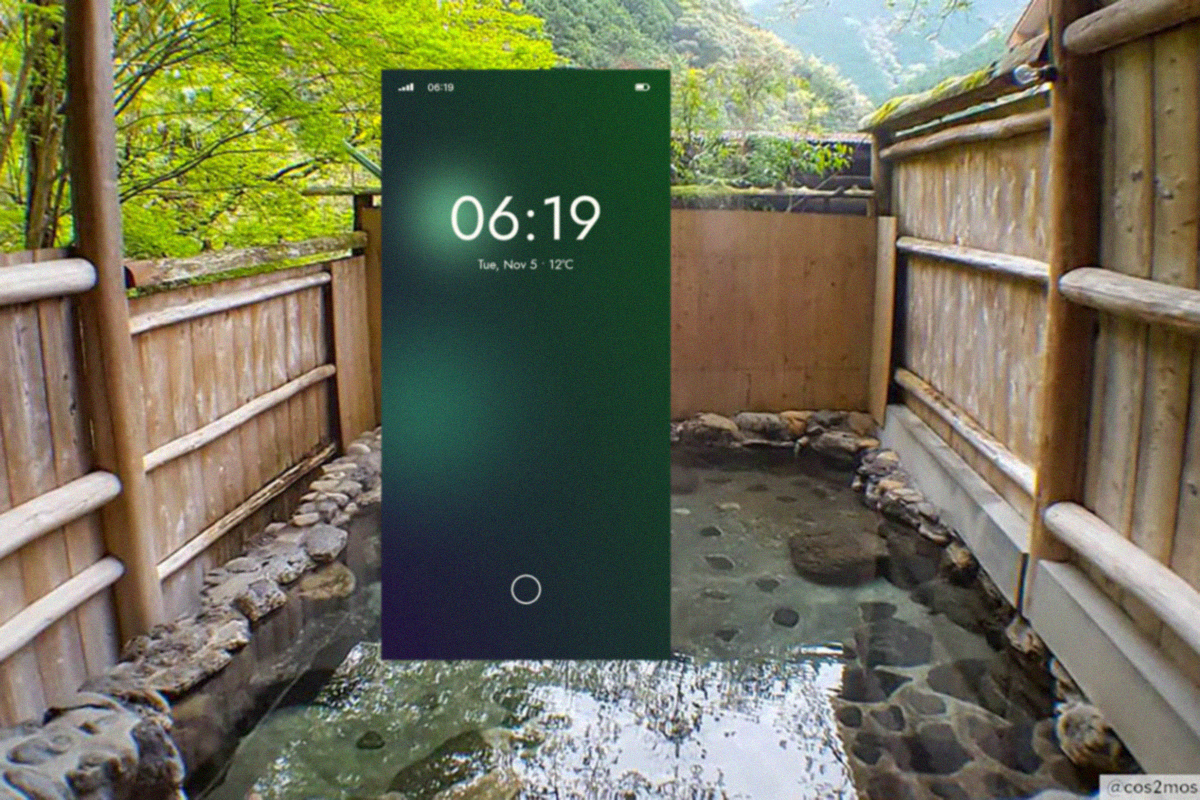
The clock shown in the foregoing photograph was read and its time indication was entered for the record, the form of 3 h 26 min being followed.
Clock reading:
6 h 19 min
